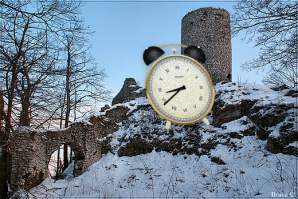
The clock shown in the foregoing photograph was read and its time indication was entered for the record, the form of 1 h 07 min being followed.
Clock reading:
8 h 39 min
